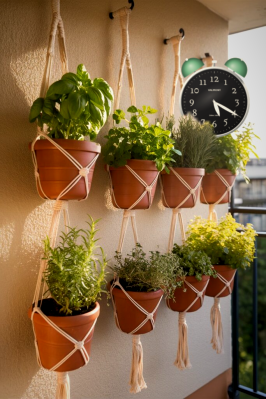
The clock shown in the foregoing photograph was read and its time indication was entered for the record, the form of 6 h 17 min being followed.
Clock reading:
5 h 20 min
